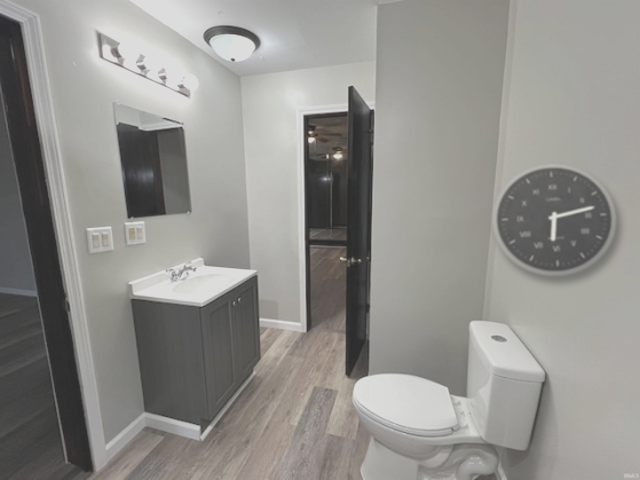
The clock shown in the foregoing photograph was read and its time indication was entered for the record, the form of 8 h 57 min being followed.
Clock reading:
6 h 13 min
